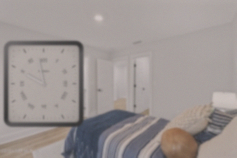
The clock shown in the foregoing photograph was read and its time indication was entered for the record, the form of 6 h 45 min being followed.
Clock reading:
9 h 58 min
